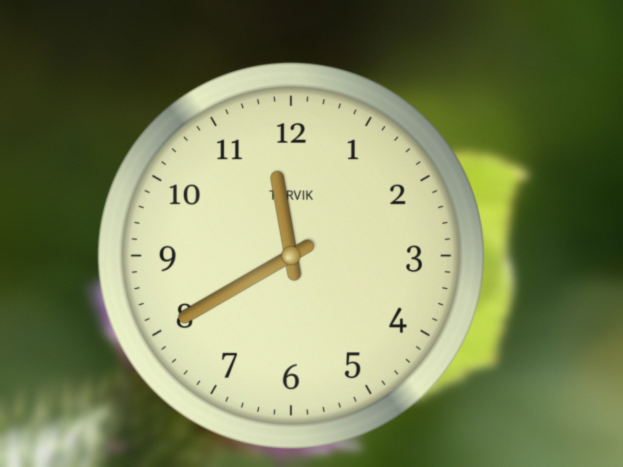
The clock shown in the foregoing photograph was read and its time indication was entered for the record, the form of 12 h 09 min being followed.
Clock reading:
11 h 40 min
